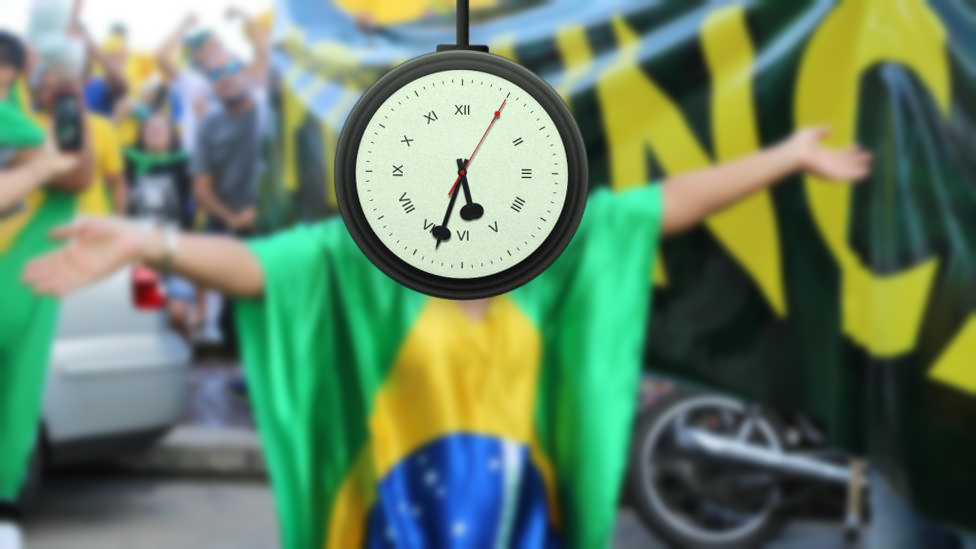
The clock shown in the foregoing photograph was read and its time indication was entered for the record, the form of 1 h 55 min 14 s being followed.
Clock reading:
5 h 33 min 05 s
